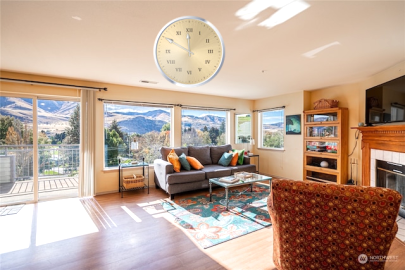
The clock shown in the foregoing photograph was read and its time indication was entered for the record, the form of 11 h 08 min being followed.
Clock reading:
11 h 50 min
